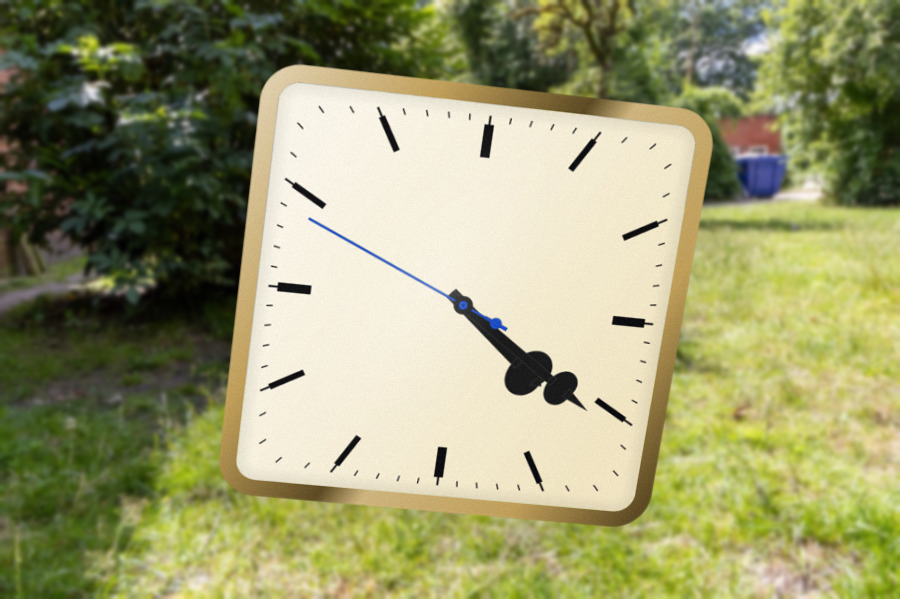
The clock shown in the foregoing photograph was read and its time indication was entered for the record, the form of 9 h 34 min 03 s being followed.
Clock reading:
4 h 20 min 49 s
